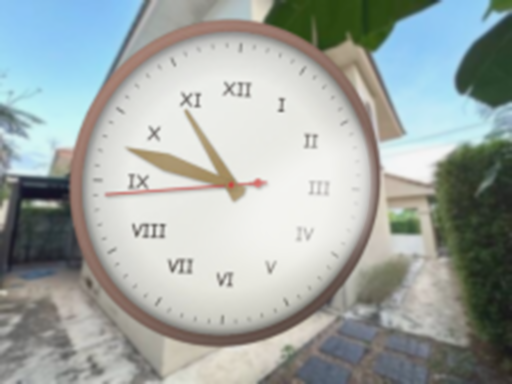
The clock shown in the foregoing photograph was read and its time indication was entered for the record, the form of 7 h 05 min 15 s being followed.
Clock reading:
10 h 47 min 44 s
